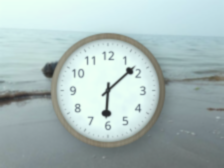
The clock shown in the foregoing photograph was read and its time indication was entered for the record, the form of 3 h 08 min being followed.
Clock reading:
6 h 08 min
